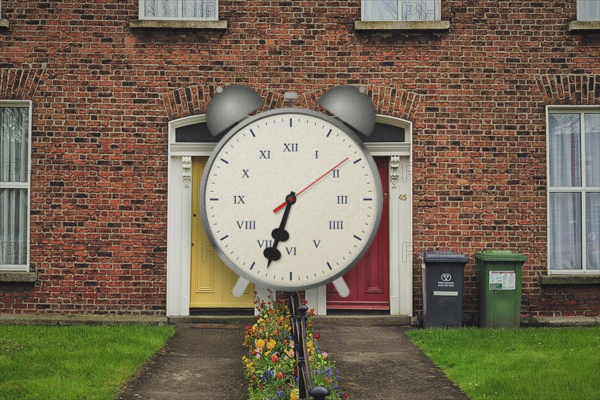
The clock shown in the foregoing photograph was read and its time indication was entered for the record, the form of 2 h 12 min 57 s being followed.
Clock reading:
6 h 33 min 09 s
